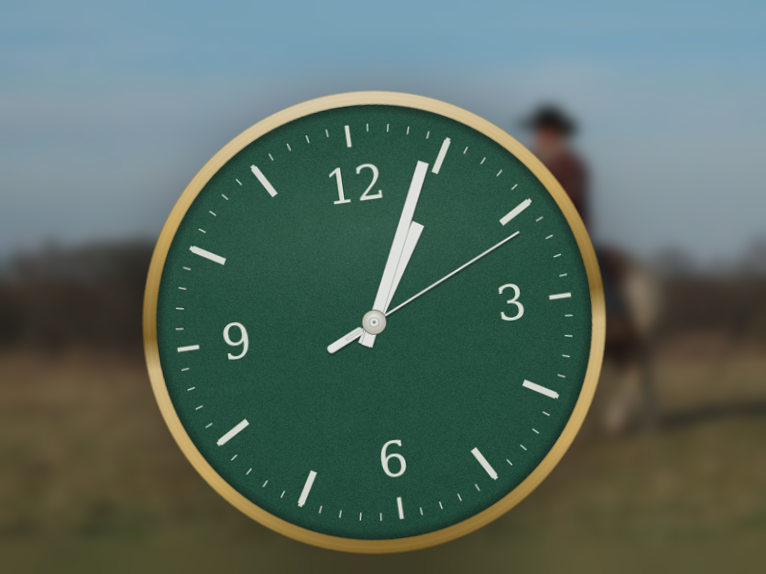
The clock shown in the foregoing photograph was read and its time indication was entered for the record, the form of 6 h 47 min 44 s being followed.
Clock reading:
1 h 04 min 11 s
